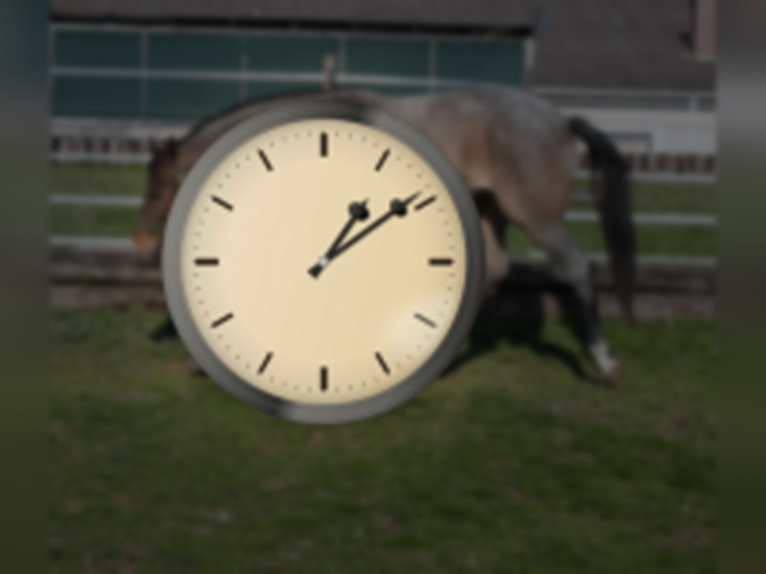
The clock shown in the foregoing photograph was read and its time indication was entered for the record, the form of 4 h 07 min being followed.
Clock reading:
1 h 09 min
